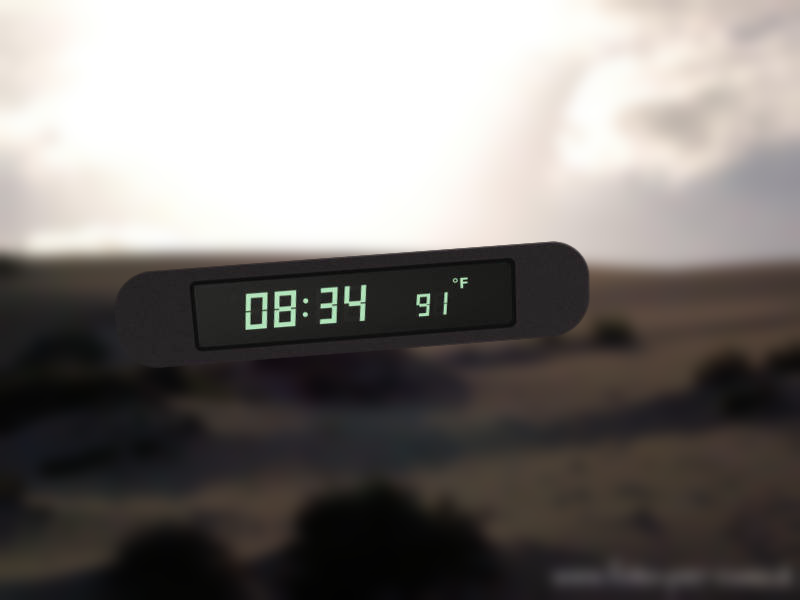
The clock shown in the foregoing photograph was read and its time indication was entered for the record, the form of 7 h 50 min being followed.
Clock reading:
8 h 34 min
